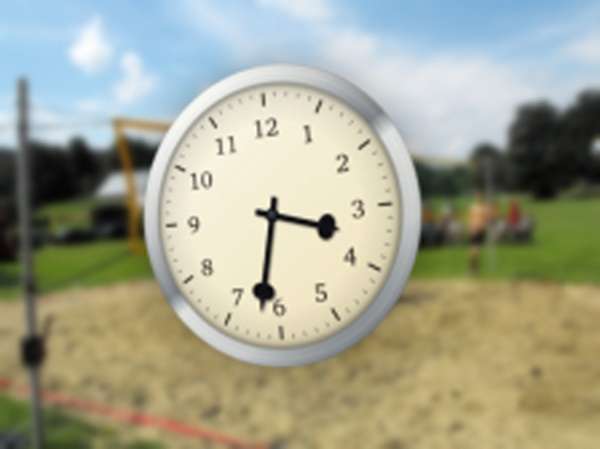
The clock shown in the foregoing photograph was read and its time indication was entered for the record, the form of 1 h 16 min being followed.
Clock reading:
3 h 32 min
